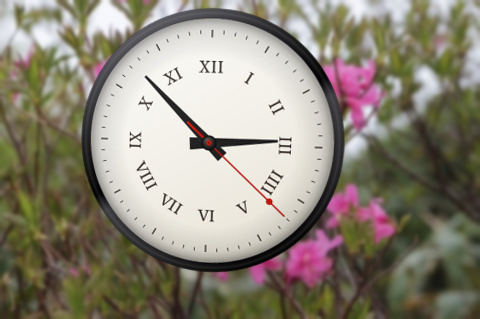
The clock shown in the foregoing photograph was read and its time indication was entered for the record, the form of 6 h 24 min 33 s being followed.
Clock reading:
2 h 52 min 22 s
